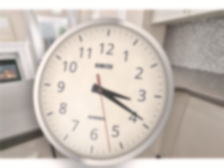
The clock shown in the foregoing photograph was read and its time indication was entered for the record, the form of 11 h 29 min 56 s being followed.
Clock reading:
3 h 19 min 27 s
